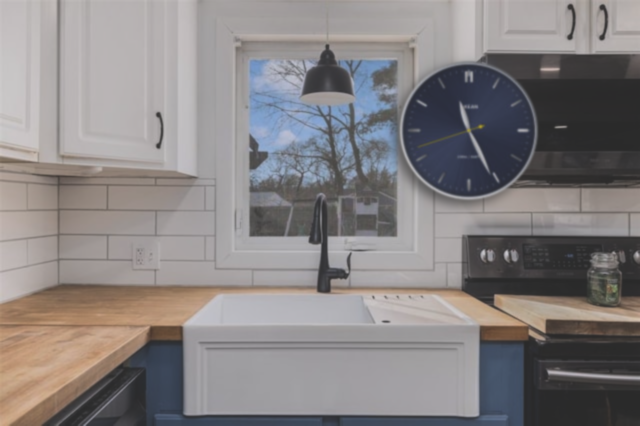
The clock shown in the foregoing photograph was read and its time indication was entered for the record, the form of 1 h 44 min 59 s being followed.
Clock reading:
11 h 25 min 42 s
